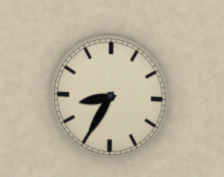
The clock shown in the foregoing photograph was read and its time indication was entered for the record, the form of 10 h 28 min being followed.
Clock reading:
8 h 35 min
